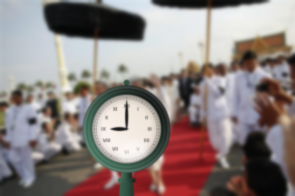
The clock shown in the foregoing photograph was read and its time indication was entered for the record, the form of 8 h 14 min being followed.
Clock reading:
9 h 00 min
